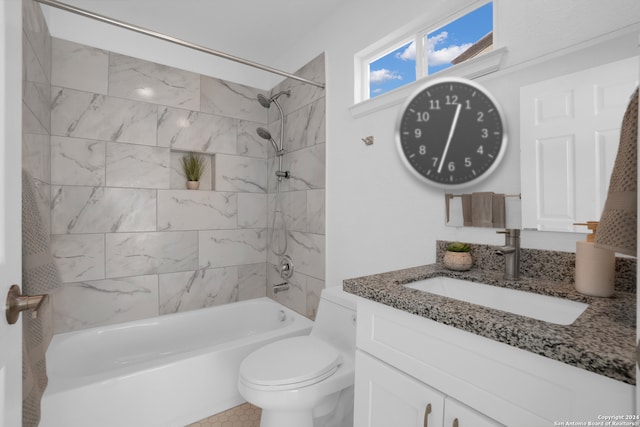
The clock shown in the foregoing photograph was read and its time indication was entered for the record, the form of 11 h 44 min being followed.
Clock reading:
12 h 33 min
